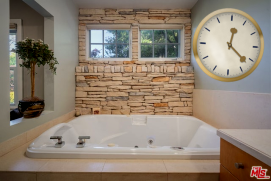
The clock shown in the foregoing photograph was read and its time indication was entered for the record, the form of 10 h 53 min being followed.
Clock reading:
12 h 22 min
